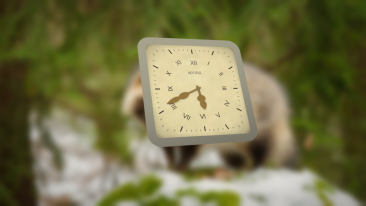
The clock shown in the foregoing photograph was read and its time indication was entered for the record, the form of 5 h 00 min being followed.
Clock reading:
5 h 41 min
